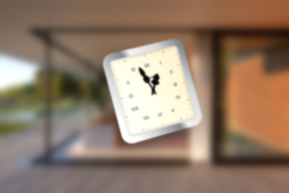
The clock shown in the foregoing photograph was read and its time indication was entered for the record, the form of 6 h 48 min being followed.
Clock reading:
12 h 57 min
